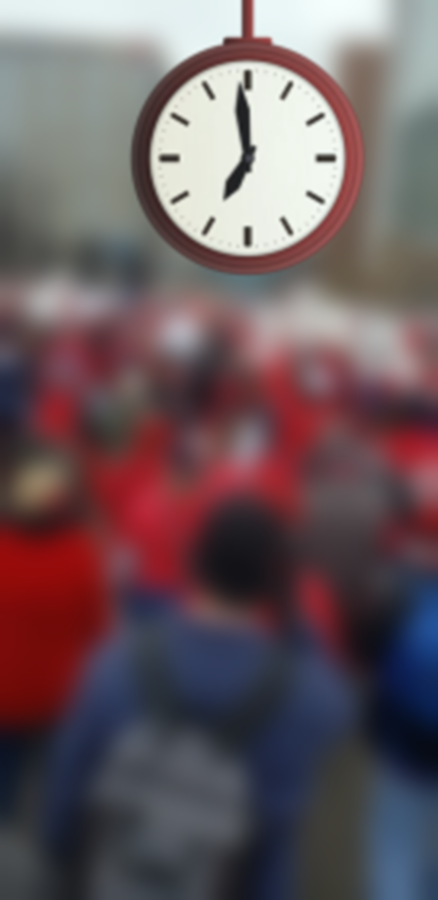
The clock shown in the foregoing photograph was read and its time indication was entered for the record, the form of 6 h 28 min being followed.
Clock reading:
6 h 59 min
